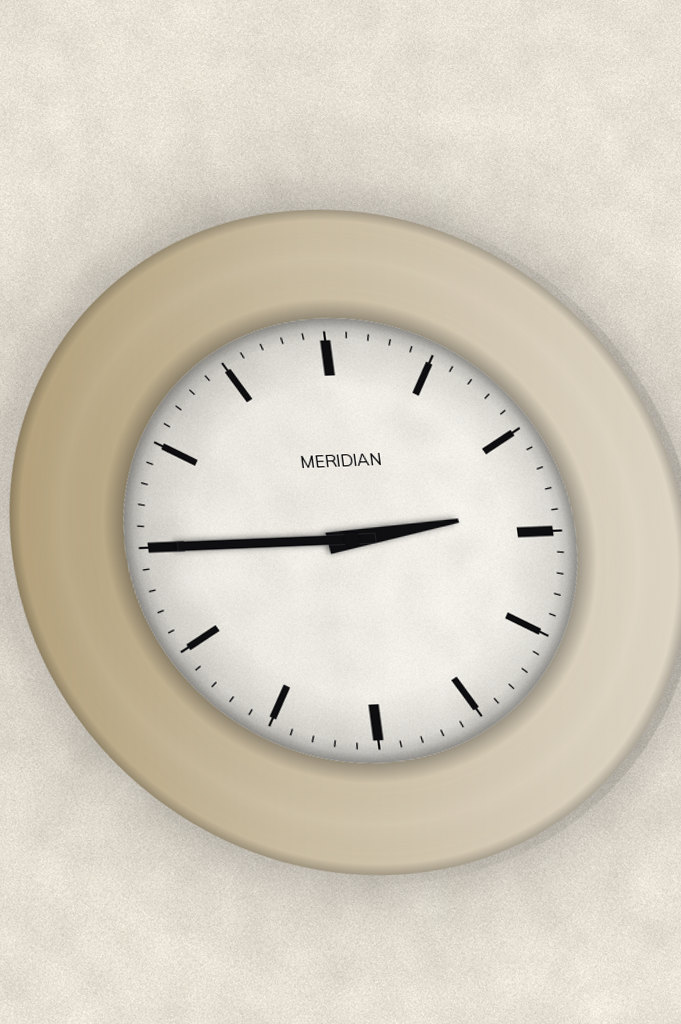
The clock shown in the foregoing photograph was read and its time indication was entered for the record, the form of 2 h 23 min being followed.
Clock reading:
2 h 45 min
